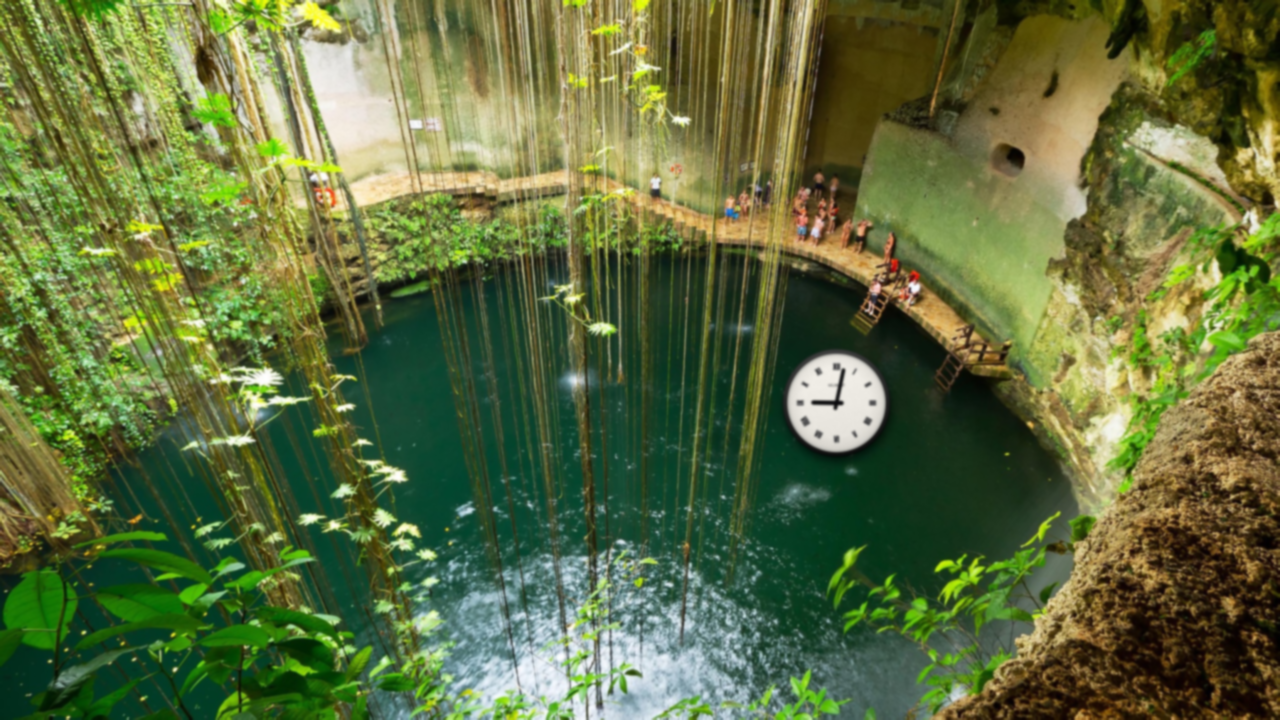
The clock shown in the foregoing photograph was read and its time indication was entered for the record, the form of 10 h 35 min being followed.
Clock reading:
9 h 02 min
